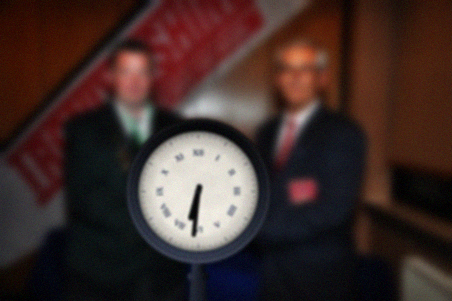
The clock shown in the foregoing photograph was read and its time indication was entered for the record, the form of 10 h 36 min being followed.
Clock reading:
6 h 31 min
